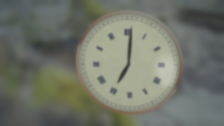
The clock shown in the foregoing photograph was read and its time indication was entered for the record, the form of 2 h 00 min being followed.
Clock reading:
7 h 01 min
